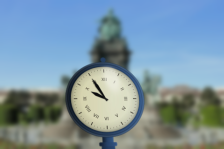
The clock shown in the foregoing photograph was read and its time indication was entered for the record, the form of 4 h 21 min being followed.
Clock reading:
9 h 55 min
